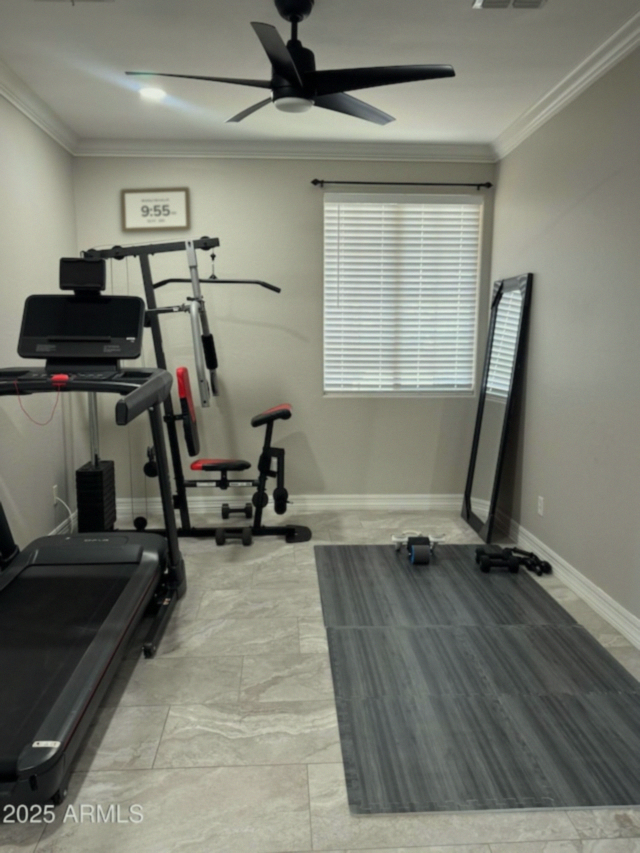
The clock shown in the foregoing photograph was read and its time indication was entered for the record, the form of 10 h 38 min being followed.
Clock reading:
9 h 55 min
